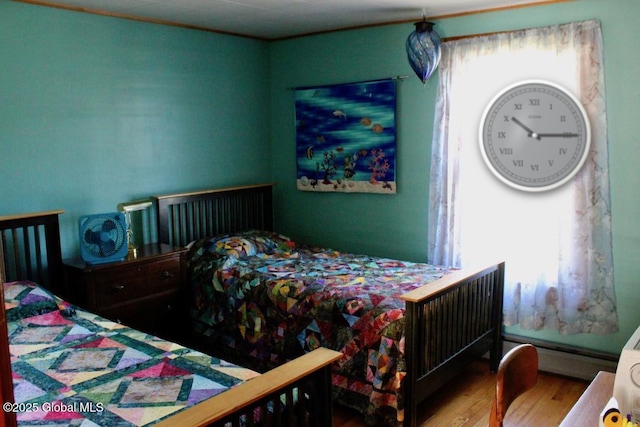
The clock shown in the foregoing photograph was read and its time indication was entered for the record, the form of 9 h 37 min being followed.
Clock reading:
10 h 15 min
